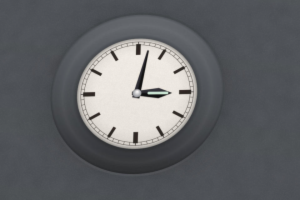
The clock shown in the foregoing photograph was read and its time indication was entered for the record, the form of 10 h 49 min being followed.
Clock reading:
3 h 02 min
